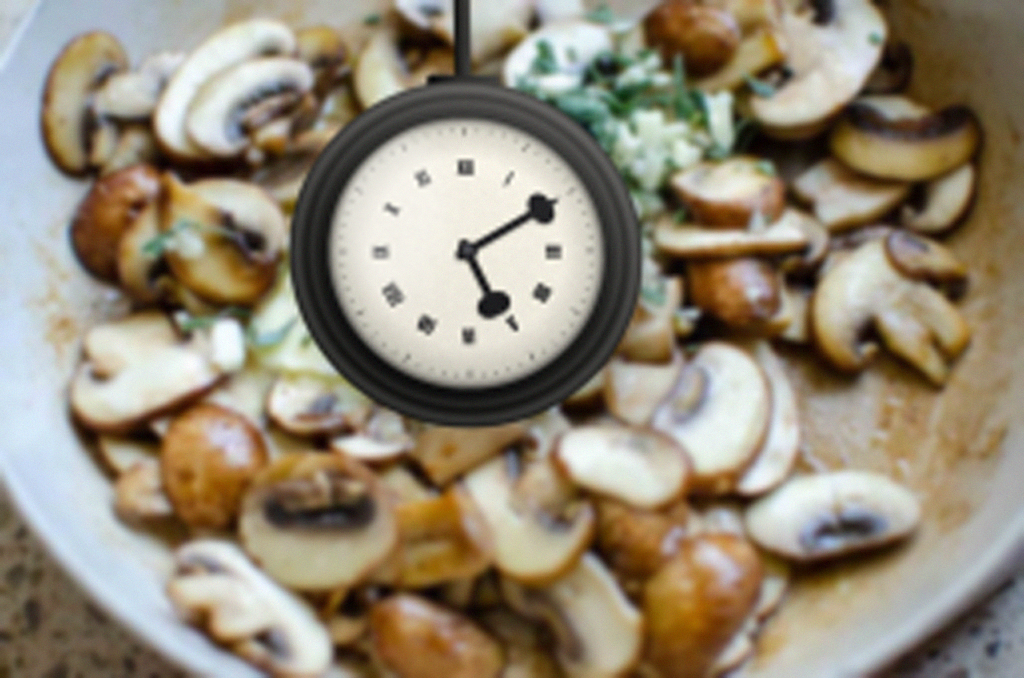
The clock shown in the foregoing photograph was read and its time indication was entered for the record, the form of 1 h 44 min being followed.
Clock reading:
5 h 10 min
